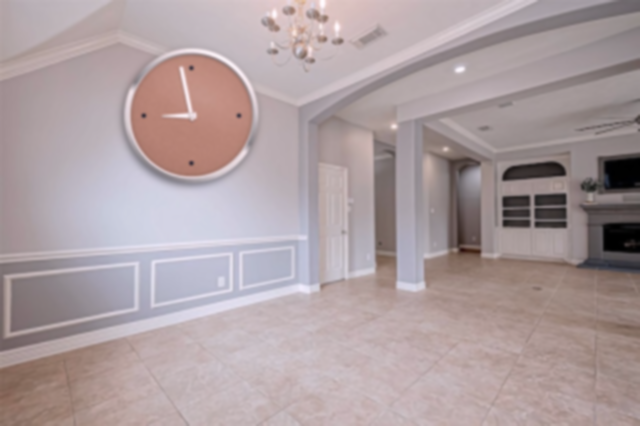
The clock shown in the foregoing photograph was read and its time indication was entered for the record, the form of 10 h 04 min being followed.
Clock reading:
8 h 58 min
